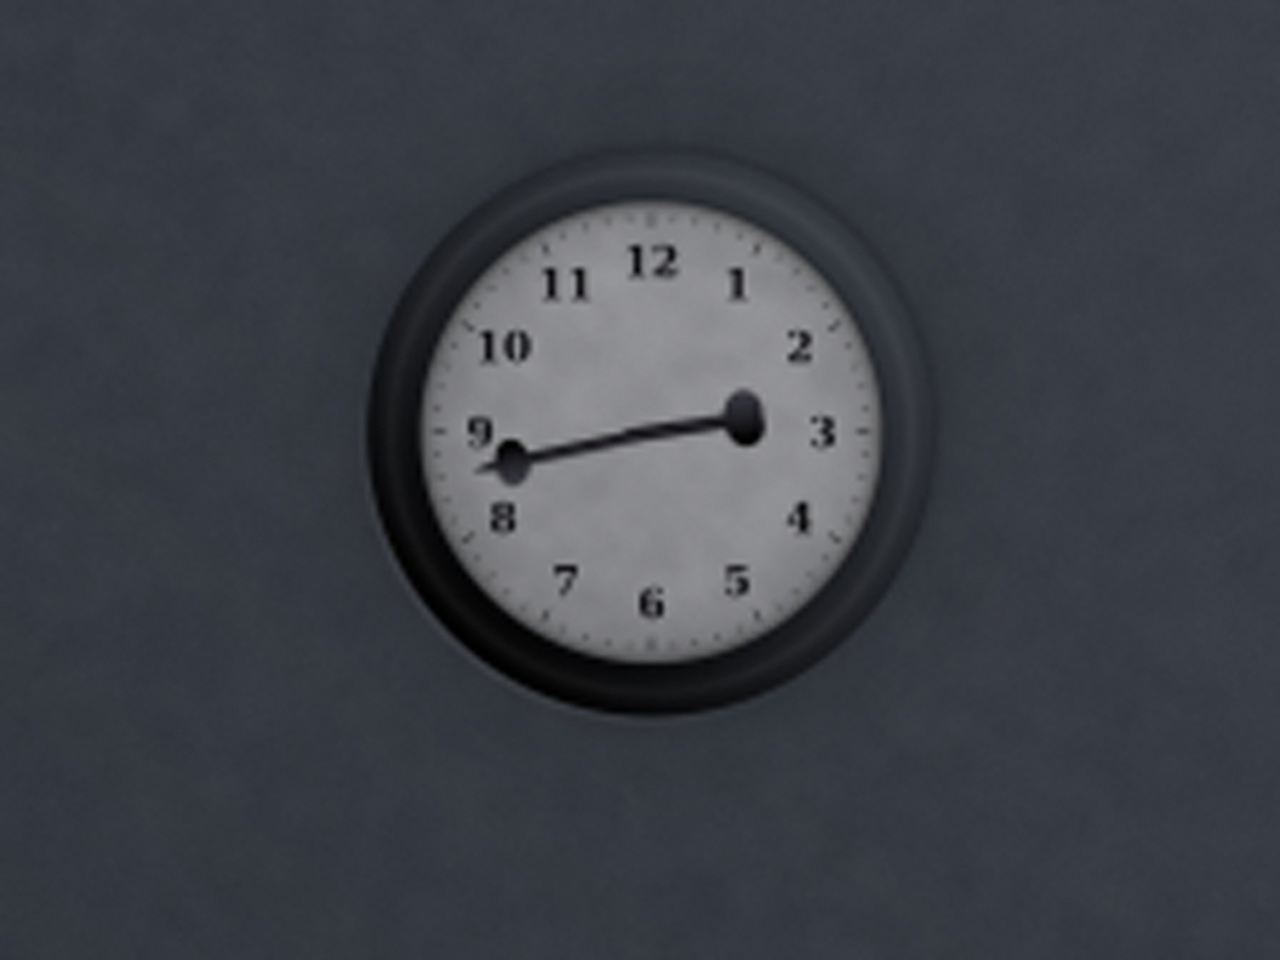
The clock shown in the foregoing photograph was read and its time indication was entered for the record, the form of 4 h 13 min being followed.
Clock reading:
2 h 43 min
